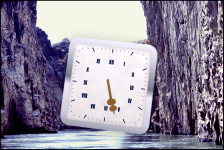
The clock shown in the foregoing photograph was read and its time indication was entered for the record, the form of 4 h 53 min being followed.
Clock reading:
5 h 27 min
